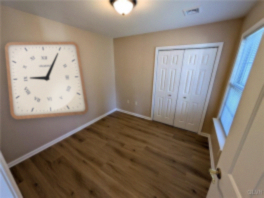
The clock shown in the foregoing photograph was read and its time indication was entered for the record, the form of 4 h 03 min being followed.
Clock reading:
9 h 05 min
